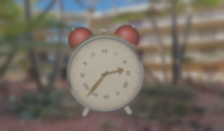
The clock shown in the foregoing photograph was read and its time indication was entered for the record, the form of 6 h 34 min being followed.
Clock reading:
2 h 37 min
